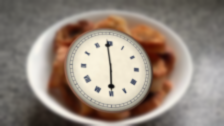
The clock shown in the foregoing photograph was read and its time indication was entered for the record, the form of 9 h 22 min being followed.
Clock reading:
5 h 59 min
